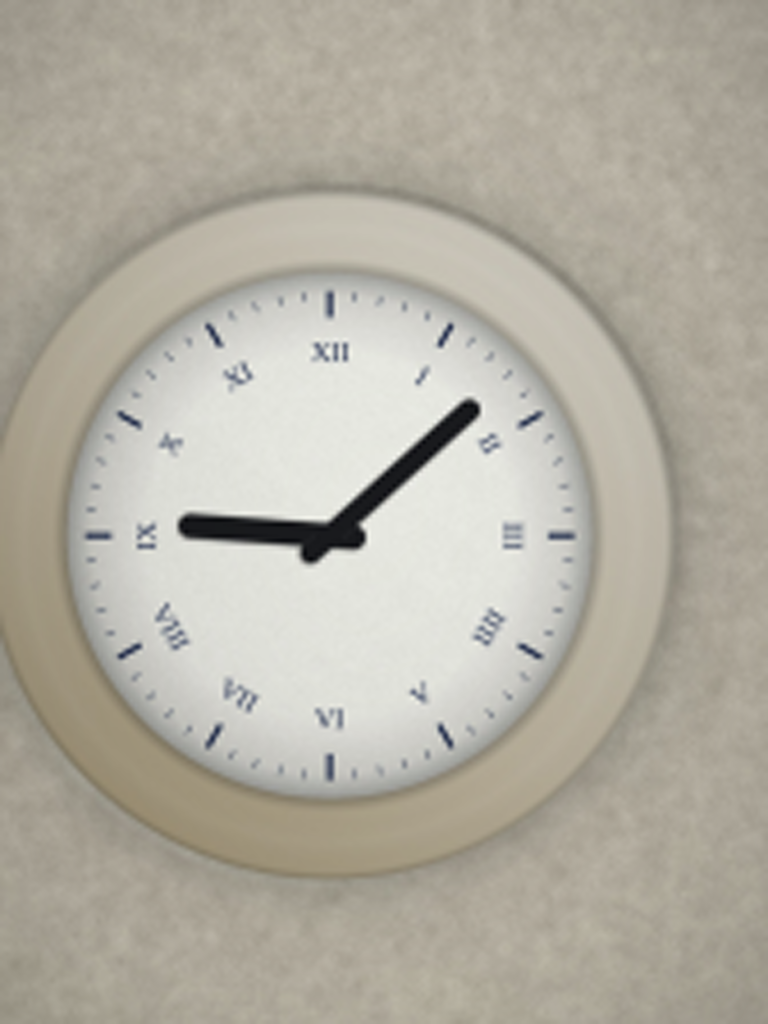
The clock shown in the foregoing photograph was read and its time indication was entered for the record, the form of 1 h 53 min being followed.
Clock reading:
9 h 08 min
